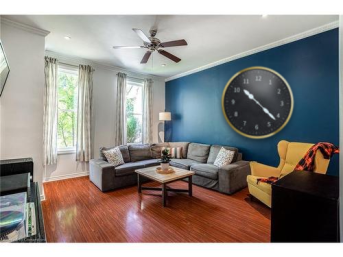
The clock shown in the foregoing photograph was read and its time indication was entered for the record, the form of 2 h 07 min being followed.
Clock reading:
10 h 22 min
